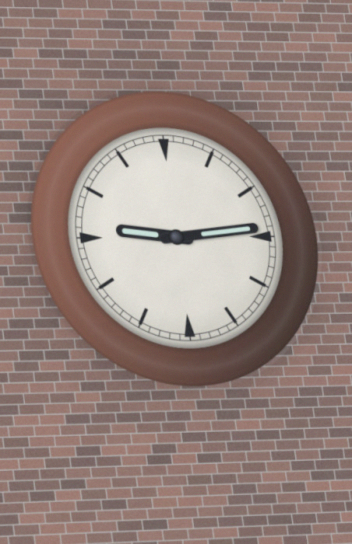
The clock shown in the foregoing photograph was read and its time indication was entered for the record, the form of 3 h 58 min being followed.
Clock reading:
9 h 14 min
